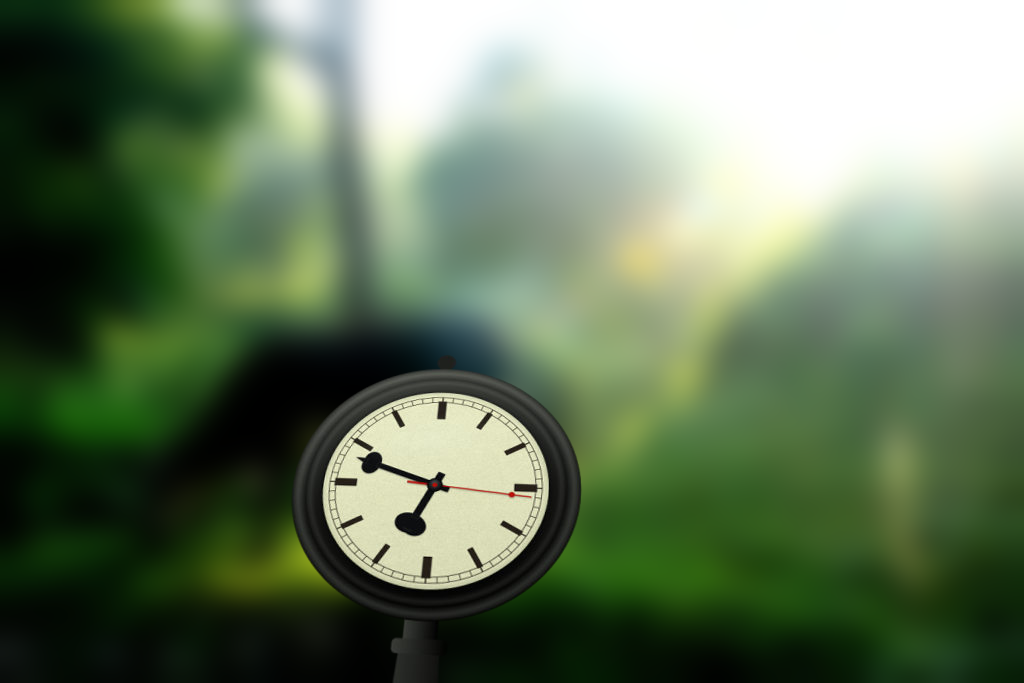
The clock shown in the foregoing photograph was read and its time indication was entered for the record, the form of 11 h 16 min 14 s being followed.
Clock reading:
6 h 48 min 16 s
